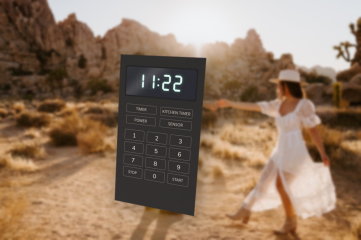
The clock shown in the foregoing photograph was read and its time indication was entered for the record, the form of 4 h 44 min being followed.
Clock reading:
11 h 22 min
